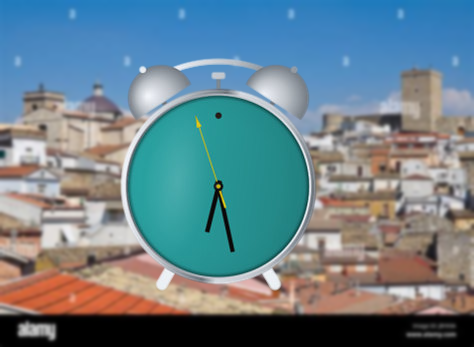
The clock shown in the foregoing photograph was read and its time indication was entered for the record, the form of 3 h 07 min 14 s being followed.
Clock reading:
6 h 27 min 57 s
